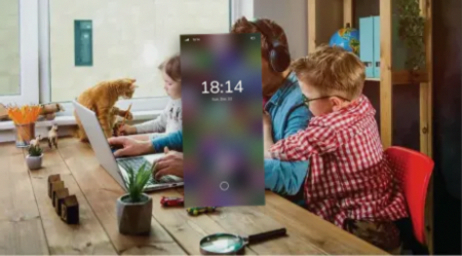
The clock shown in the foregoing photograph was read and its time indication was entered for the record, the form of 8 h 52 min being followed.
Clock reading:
18 h 14 min
